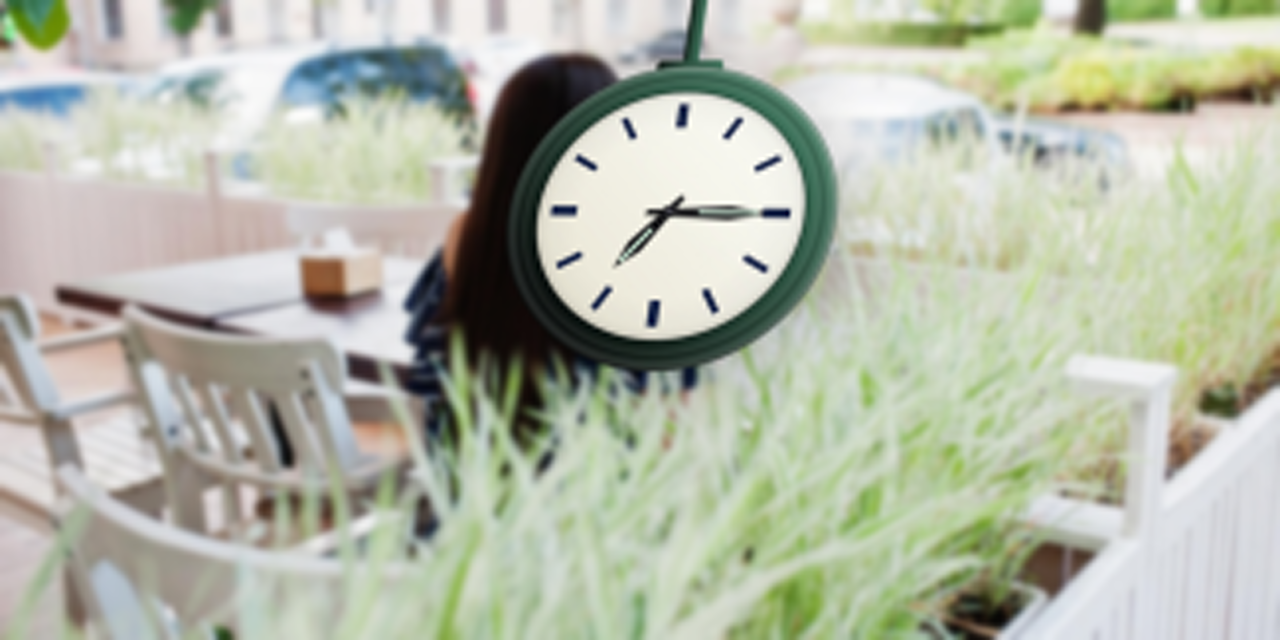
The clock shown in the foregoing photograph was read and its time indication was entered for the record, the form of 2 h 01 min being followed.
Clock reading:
7 h 15 min
